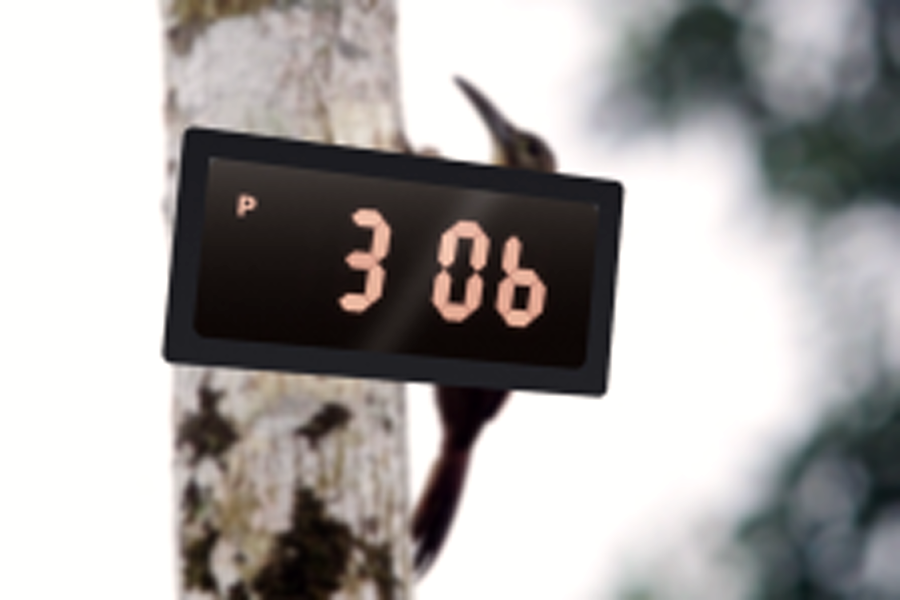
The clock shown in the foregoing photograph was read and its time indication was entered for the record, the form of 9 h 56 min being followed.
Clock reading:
3 h 06 min
